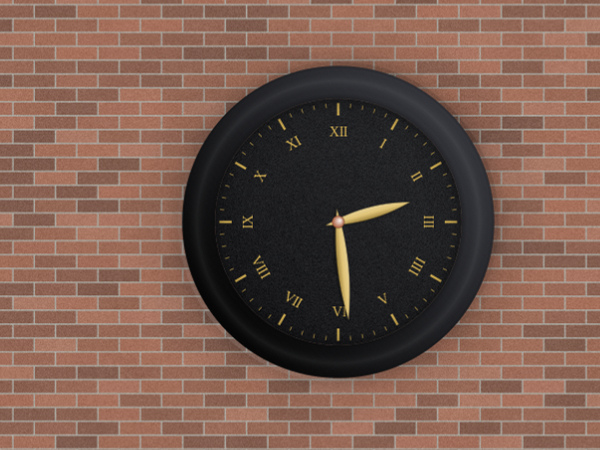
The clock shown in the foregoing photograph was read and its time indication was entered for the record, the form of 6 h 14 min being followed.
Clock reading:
2 h 29 min
